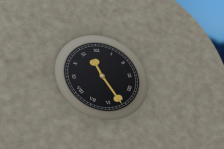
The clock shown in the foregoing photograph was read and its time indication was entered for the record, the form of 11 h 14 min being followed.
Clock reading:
11 h 26 min
